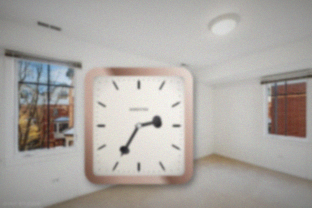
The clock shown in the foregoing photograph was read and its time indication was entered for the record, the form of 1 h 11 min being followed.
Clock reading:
2 h 35 min
